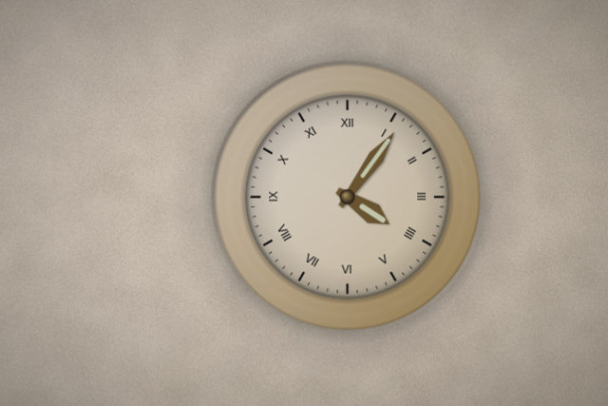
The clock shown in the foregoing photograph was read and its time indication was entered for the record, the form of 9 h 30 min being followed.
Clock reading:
4 h 06 min
